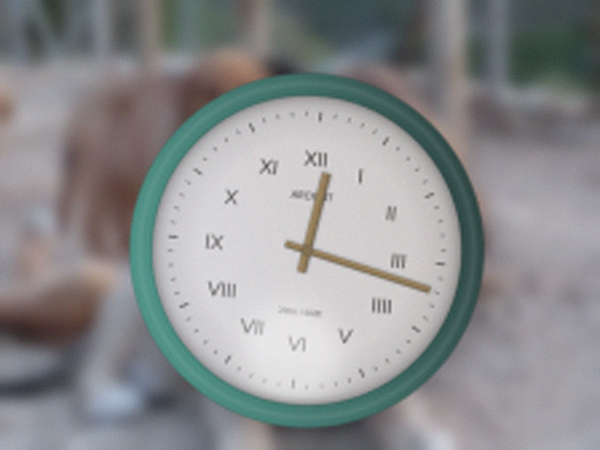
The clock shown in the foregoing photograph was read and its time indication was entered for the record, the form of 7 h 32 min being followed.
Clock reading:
12 h 17 min
